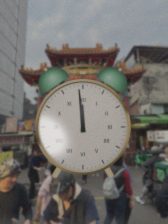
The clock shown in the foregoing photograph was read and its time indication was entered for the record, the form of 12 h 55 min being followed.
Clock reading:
11 h 59 min
